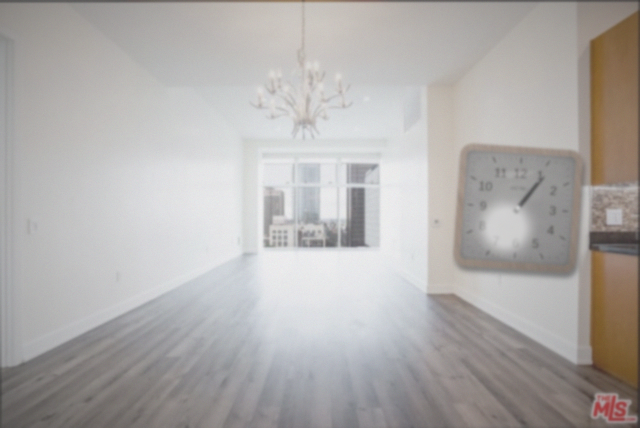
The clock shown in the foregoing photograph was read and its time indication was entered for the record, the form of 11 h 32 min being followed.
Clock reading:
1 h 06 min
